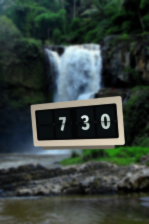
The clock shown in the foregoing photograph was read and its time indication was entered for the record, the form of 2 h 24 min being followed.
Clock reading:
7 h 30 min
